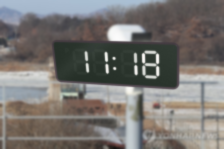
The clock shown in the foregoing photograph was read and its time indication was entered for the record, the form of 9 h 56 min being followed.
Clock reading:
11 h 18 min
